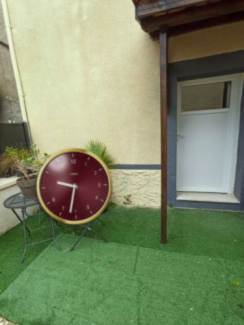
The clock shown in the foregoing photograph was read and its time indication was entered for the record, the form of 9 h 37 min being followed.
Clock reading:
9 h 32 min
